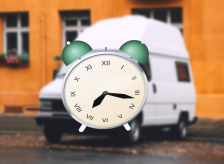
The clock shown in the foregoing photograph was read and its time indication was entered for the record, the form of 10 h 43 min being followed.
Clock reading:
7 h 17 min
